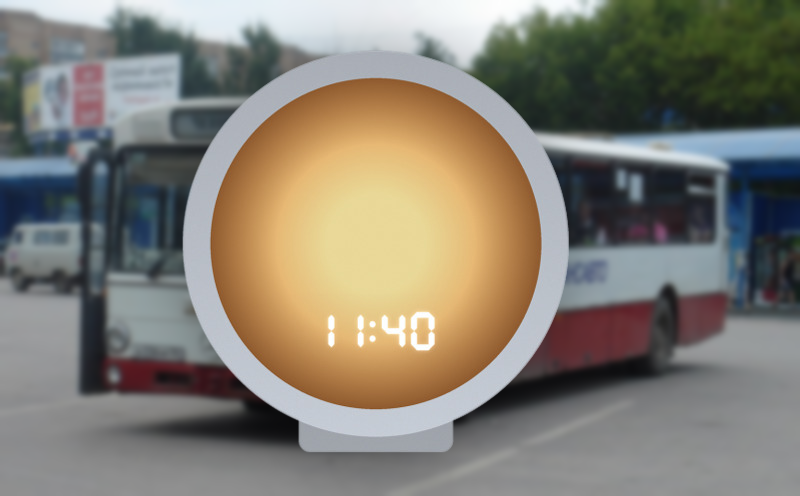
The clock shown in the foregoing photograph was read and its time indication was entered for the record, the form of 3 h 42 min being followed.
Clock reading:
11 h 40 min
